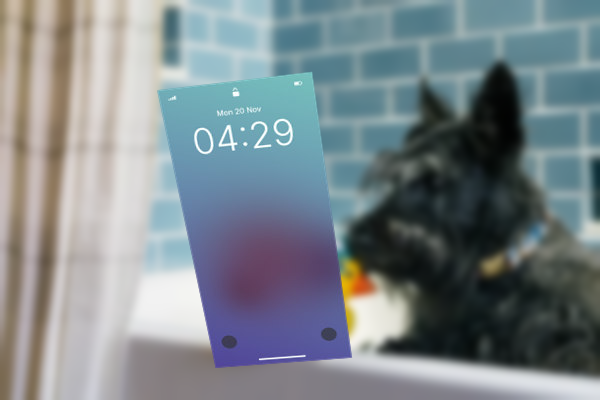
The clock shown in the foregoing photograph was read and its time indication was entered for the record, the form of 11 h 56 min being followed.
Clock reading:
4 h 29 min
